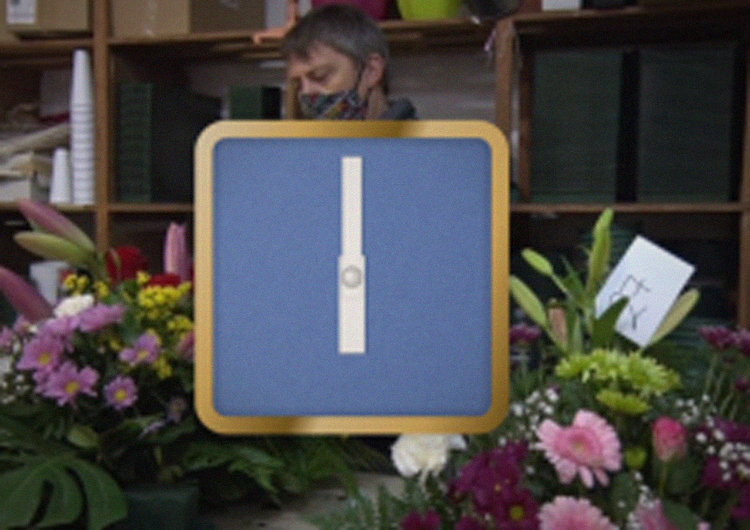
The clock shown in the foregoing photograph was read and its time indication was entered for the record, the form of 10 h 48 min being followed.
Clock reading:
6 h 00 min
